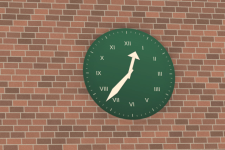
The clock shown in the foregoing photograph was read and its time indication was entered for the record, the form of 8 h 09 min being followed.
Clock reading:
12 h 37 min
